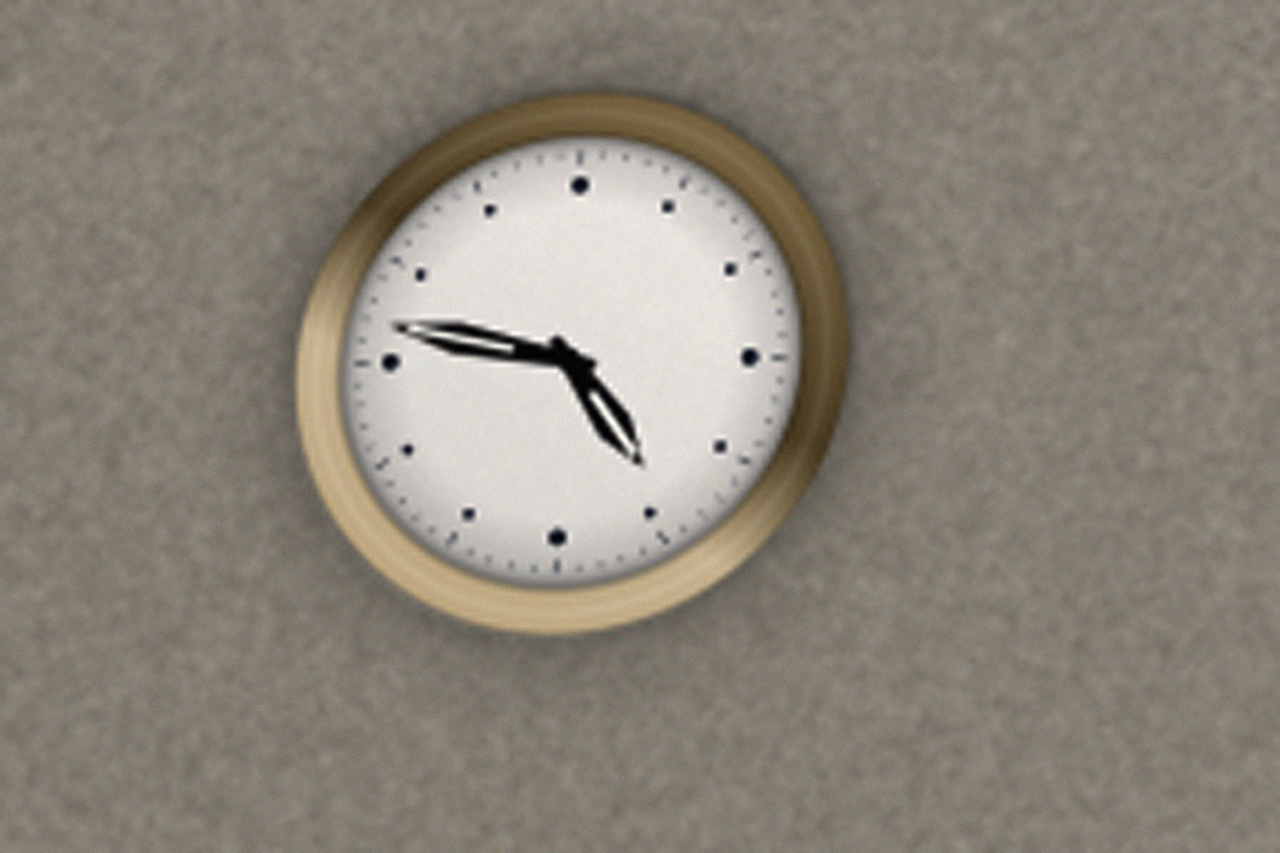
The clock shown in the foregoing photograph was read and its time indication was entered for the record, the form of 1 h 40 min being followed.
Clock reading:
4 h 47 min
